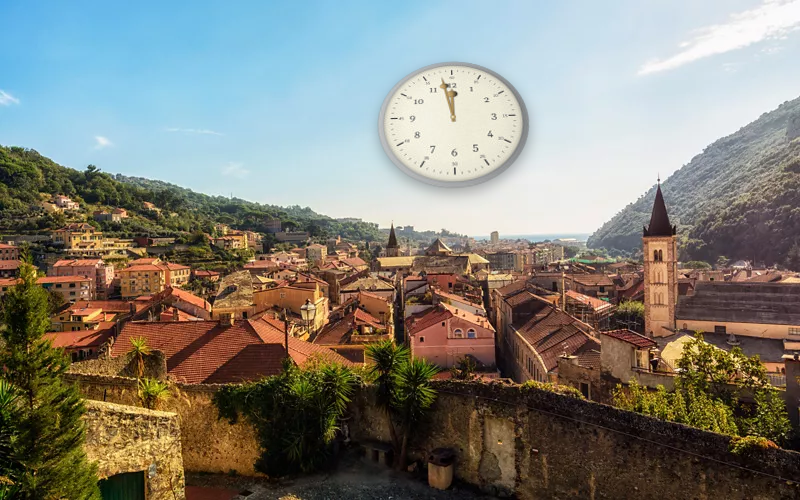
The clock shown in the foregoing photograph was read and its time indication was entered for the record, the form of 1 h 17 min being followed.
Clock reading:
11 h 58 min
